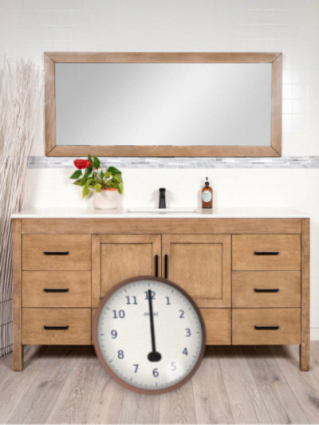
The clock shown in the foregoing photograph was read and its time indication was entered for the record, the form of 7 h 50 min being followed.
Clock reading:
6 h 00 min
